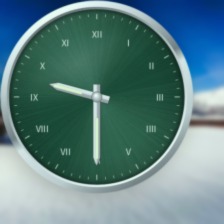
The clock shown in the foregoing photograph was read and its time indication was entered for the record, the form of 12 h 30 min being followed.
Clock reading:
9 h 30 min
